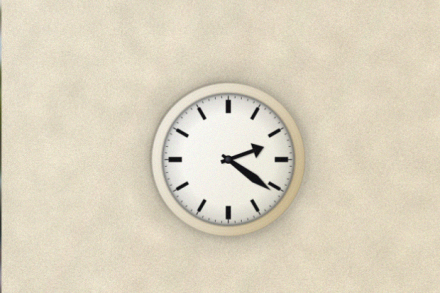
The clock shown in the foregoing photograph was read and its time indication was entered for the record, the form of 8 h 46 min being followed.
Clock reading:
2 h 21 min
